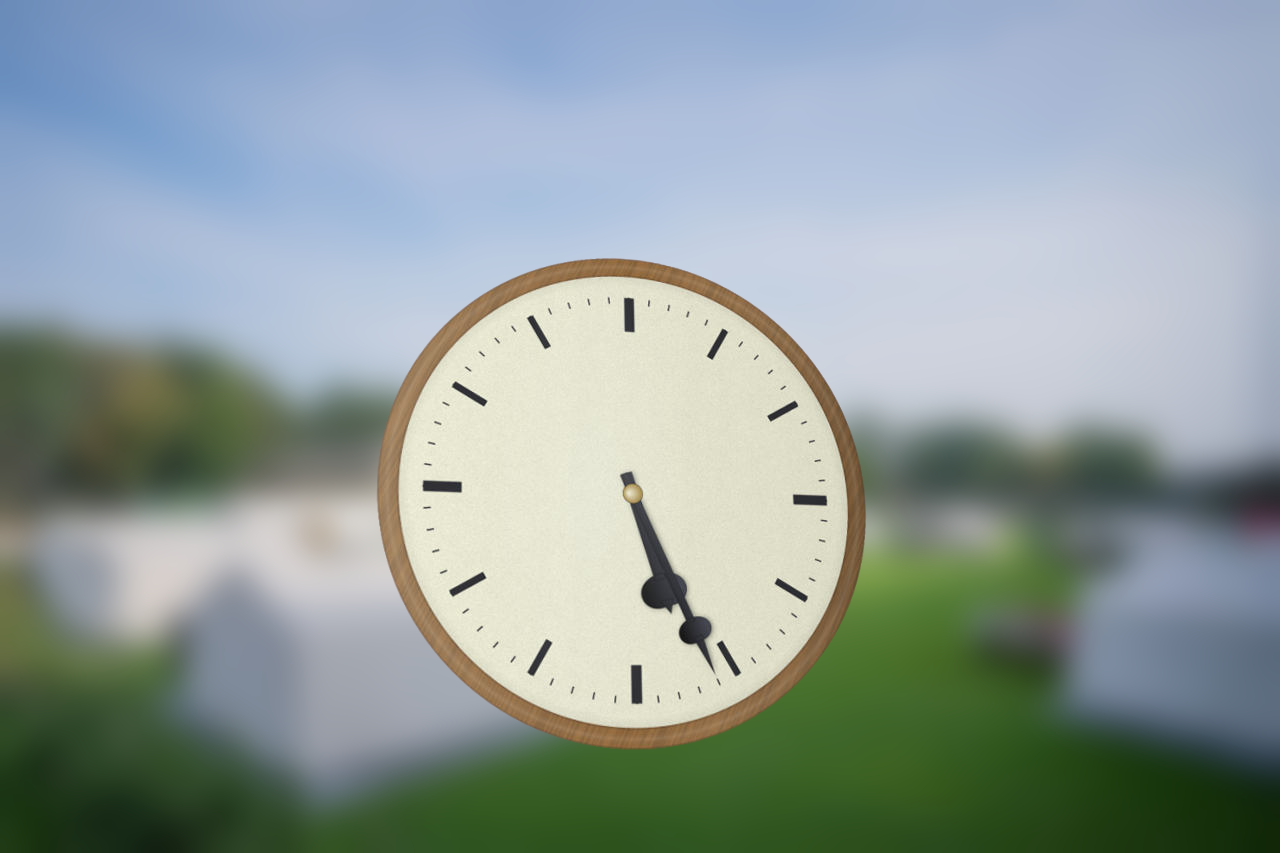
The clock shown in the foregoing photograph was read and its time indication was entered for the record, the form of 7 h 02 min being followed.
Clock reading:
5 h 26 min
